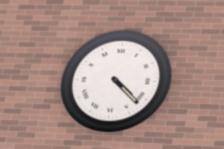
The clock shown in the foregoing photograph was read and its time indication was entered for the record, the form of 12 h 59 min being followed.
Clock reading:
4 h 22 min
